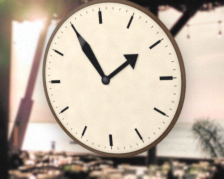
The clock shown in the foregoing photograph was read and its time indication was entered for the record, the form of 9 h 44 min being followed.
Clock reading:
1 h 55 min
